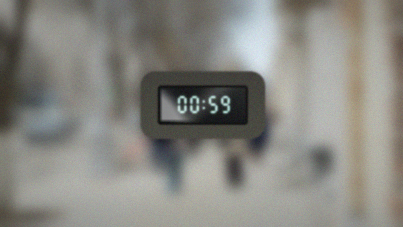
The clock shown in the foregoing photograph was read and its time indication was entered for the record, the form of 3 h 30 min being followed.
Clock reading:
0 h 59 min
